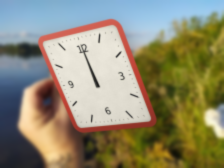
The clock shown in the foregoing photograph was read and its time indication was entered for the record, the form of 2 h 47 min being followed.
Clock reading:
12 h 00 min
